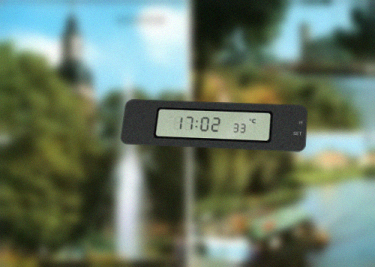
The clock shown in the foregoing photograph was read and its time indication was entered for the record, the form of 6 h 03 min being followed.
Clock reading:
17 h 02 min
